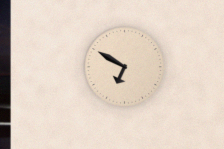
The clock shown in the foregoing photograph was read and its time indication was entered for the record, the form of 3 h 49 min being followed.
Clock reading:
6 h 50 min
